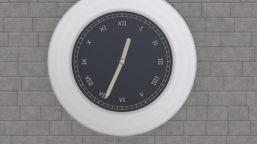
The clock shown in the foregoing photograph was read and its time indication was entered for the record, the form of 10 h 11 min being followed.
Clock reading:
12 h 34 min
